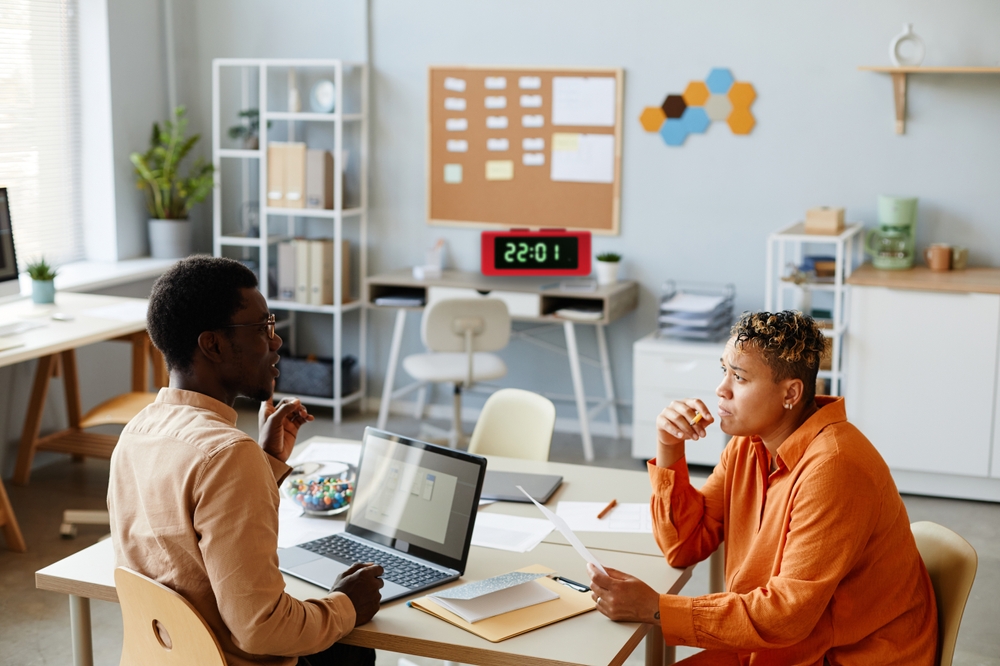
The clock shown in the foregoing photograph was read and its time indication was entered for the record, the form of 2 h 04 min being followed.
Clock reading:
22 h 01 min
